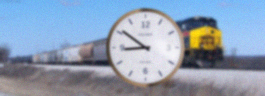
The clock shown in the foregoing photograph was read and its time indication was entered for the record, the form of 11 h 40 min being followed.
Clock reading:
8 h 51 min
